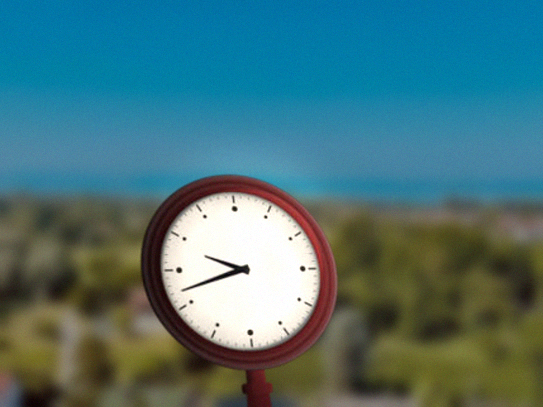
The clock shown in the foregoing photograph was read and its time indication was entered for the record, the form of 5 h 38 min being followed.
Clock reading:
9 h 42 min
